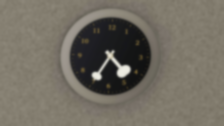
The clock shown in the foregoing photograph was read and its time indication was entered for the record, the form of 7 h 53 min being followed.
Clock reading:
4 h 35 min
